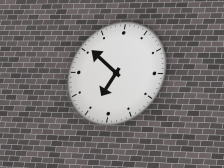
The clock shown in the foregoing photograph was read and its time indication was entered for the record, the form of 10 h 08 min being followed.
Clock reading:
6 h 51 min
